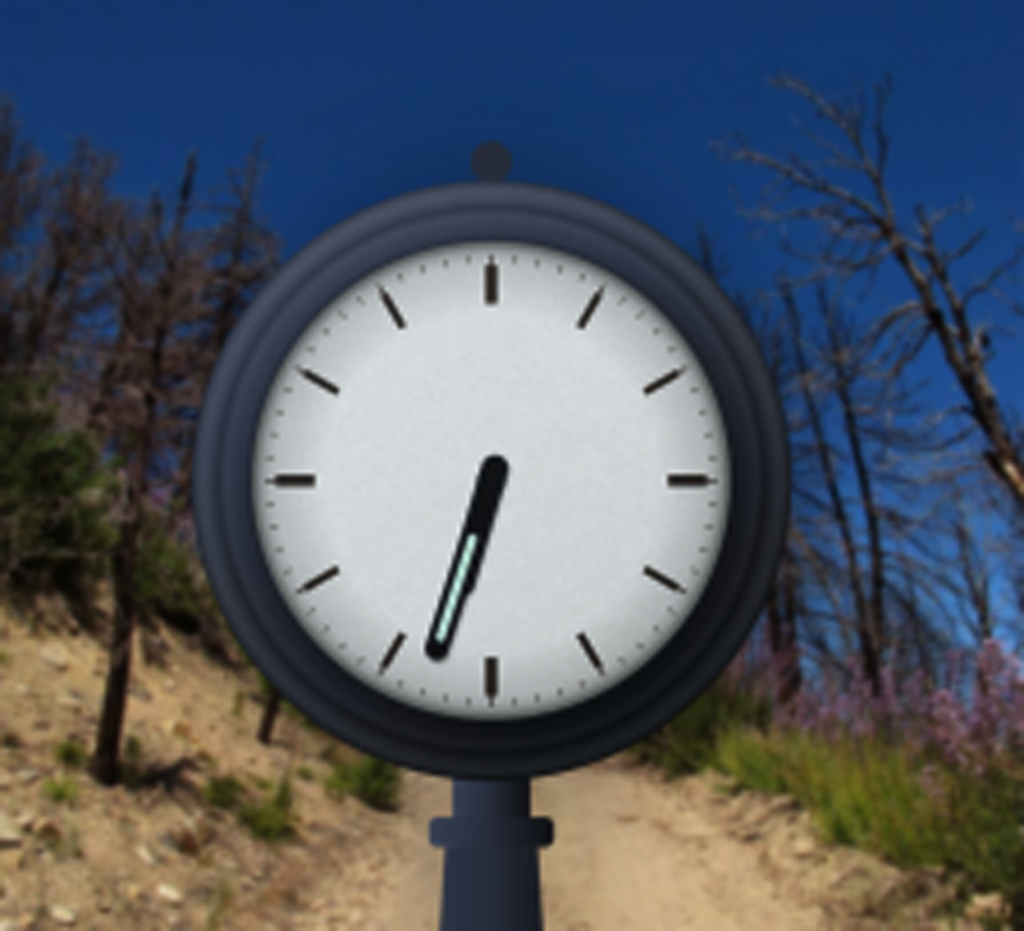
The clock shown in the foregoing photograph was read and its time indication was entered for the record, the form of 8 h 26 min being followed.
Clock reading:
6 h 33 min
